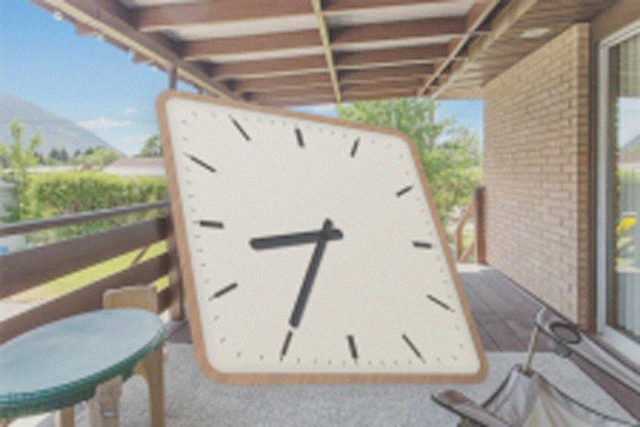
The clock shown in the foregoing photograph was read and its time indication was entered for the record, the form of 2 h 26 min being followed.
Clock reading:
8 h 35 min
